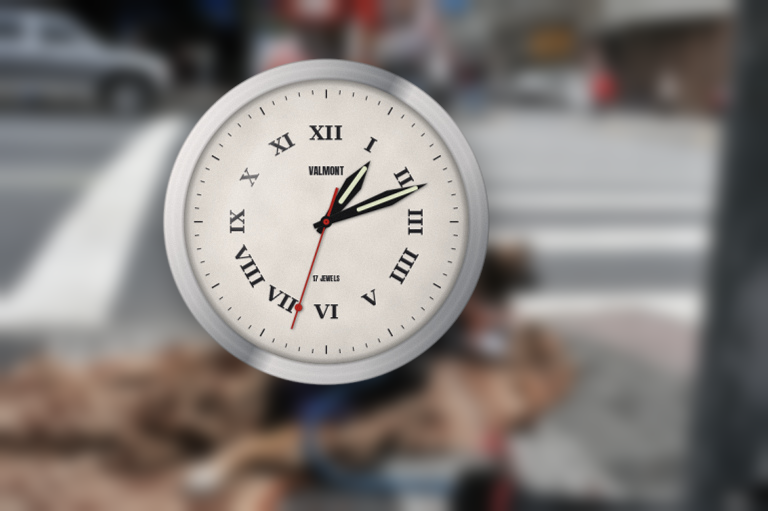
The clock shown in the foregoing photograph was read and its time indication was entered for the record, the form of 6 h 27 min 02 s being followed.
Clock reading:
1 h 11 min 33 s
